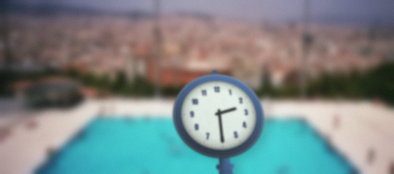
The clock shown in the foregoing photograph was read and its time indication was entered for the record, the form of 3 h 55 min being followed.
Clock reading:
2 h 30 min
